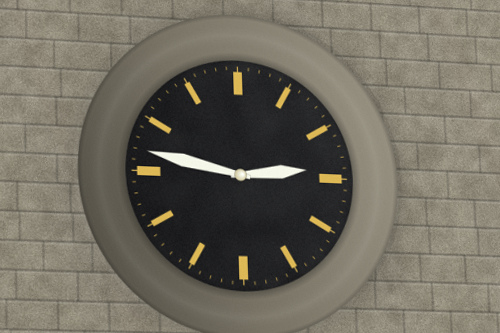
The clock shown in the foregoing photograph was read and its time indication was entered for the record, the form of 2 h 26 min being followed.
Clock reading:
2 h 47 min
